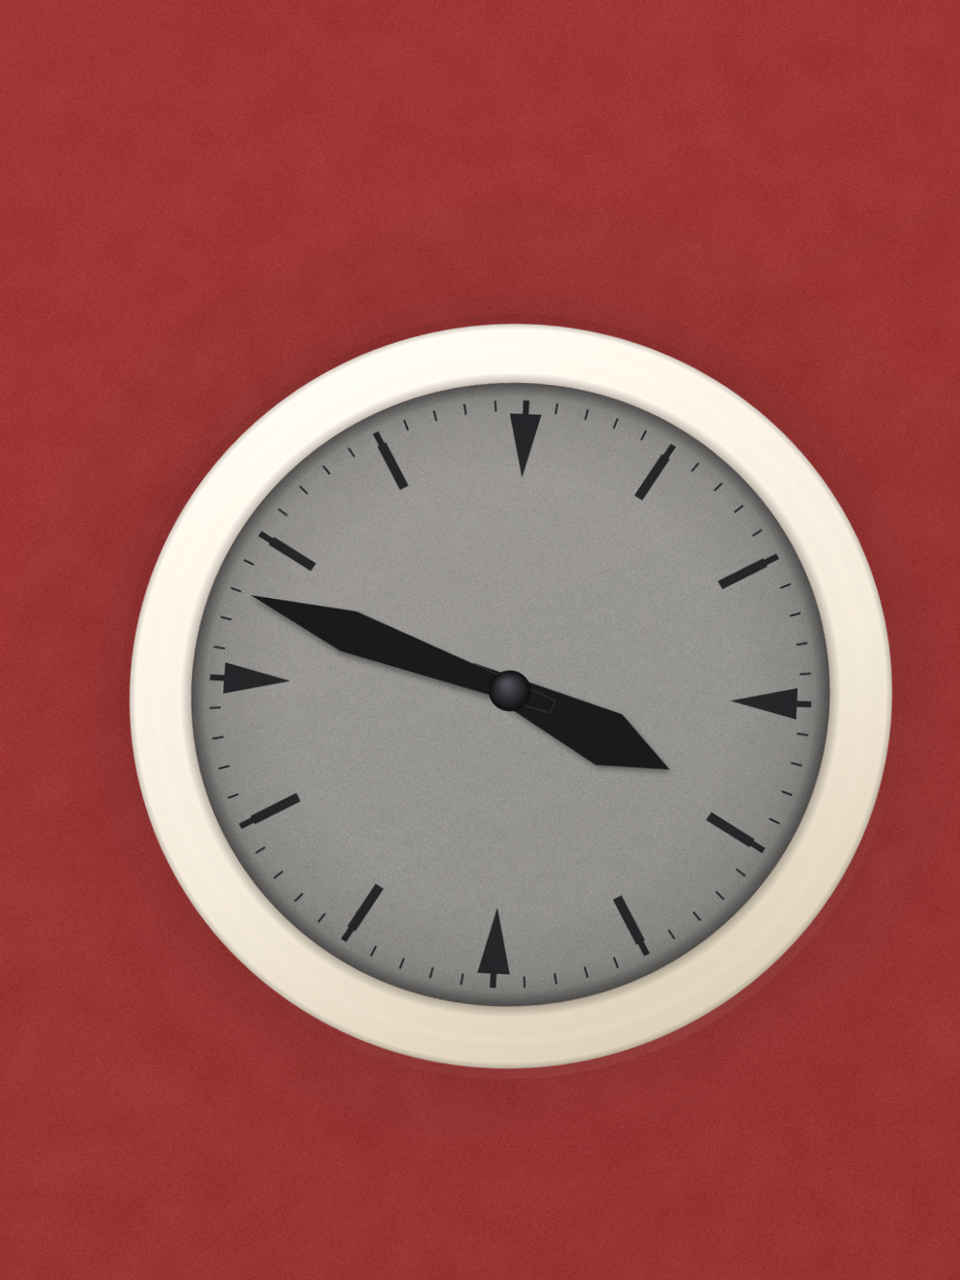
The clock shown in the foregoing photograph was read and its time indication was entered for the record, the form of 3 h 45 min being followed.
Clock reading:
3 h 48 min
